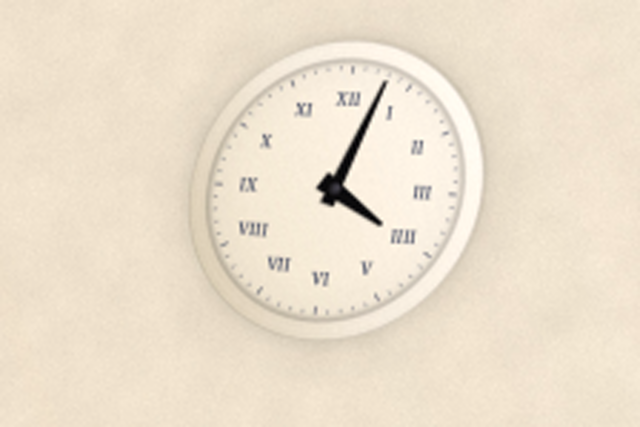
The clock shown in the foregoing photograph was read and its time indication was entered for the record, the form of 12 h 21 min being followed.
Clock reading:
4 h 03 min
